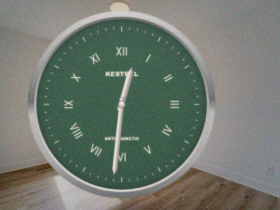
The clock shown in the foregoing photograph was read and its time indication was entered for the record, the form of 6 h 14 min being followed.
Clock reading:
12 h 31 min
